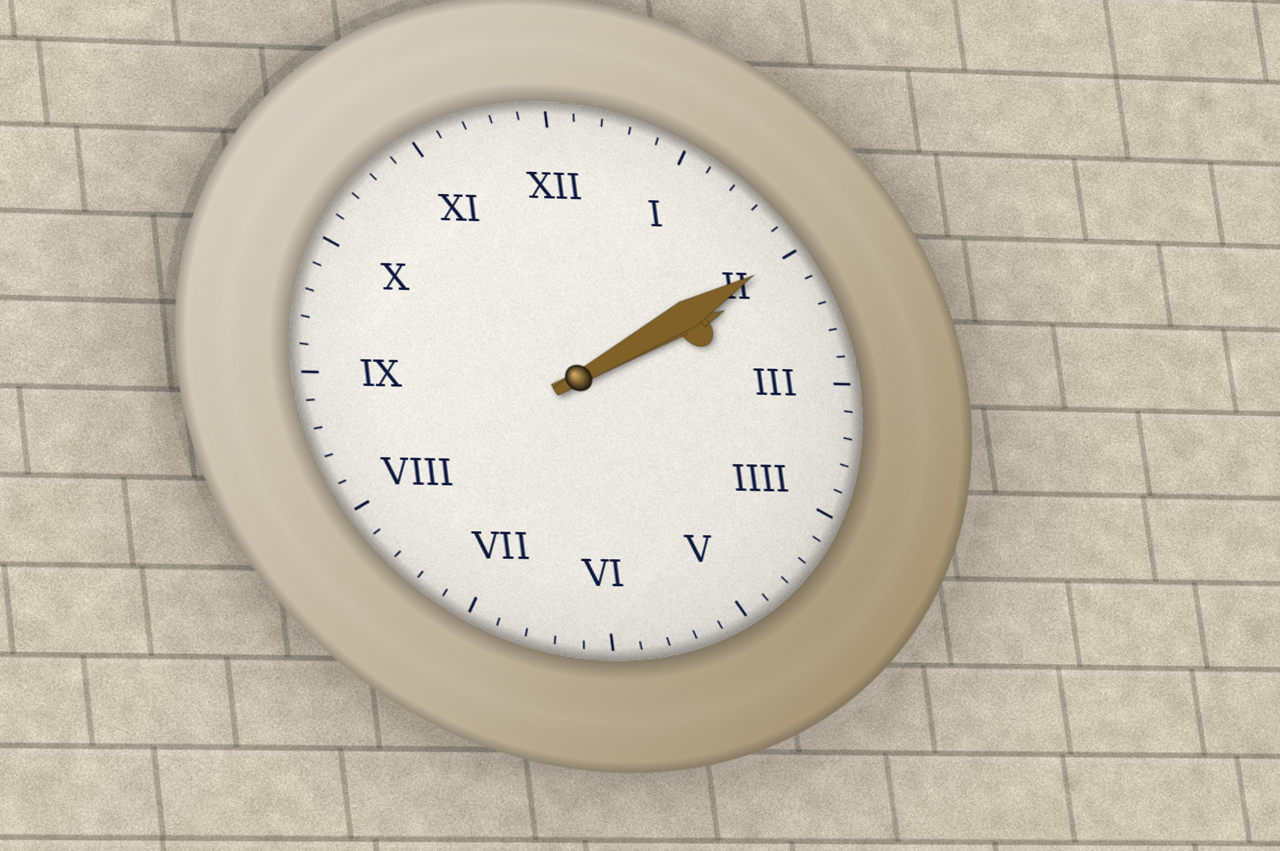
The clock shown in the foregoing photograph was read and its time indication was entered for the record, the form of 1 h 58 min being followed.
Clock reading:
2 h 10 min
